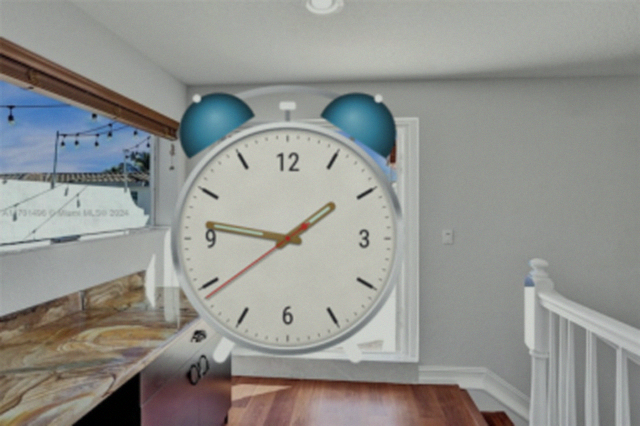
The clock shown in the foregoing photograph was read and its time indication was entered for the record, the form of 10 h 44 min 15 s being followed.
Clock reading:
1 h 46 min 39 s
